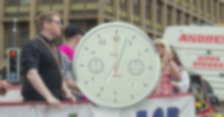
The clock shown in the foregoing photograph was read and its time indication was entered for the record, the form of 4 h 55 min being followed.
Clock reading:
7 h 03 min
